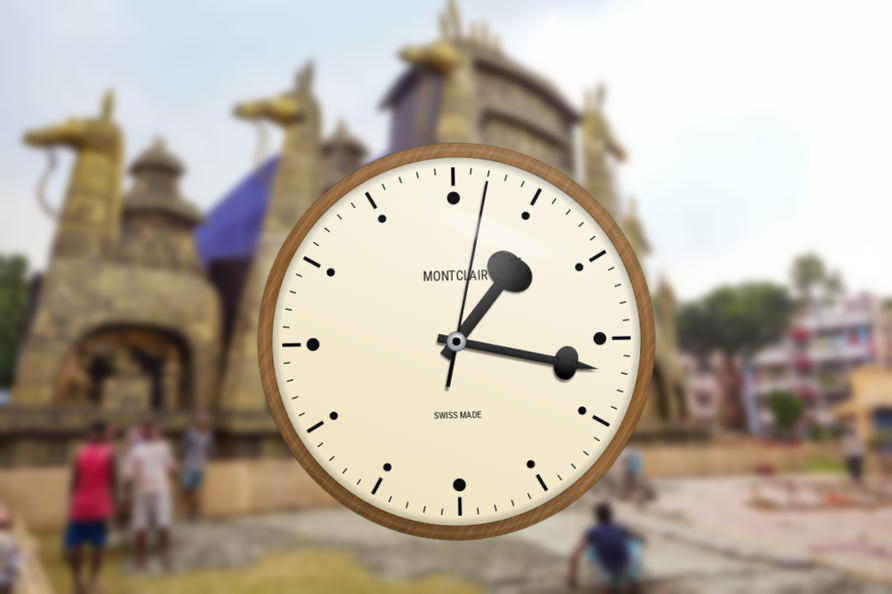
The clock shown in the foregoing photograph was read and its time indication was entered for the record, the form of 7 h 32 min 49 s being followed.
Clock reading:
1 h 17 min 02 s
